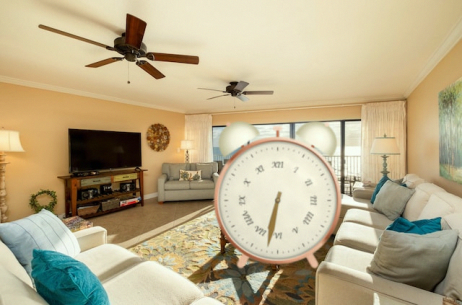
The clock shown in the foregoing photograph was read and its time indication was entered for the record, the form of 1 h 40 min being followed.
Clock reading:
6 h 32 min
